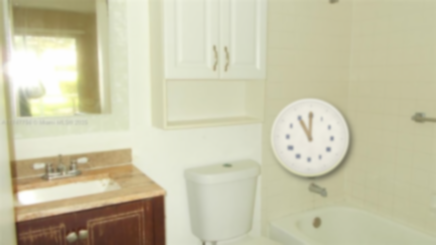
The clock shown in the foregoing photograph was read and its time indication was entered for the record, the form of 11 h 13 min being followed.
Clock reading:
11 h 00 min
